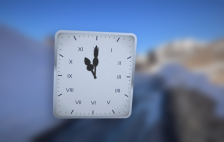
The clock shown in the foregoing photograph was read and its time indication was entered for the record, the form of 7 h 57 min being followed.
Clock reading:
11 h 00 min
